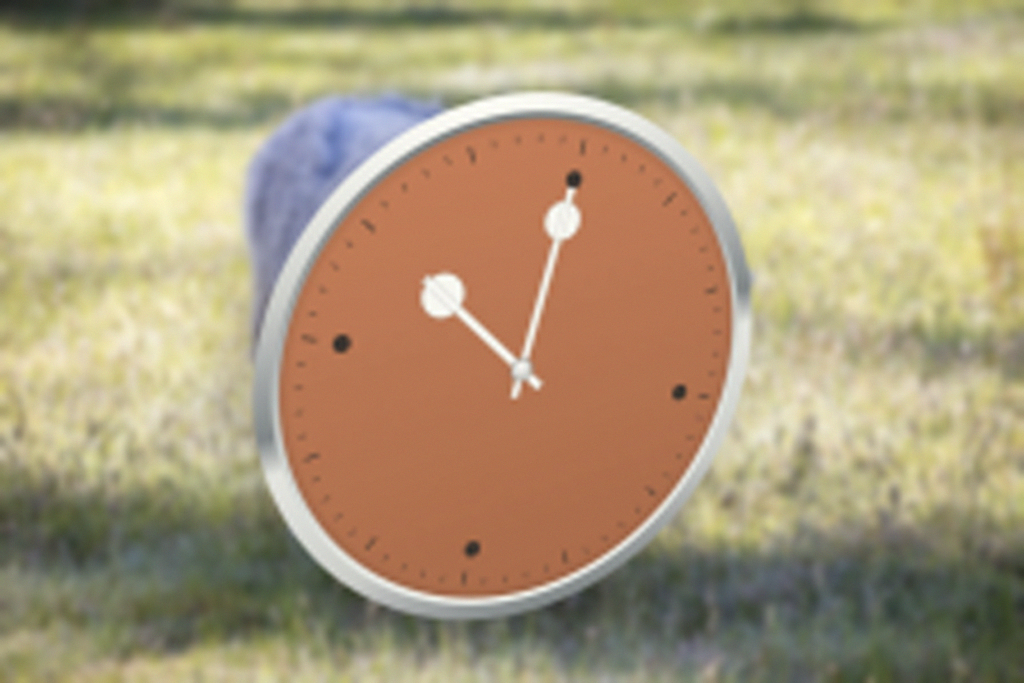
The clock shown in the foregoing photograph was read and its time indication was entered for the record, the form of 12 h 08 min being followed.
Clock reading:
10 h 00 min
